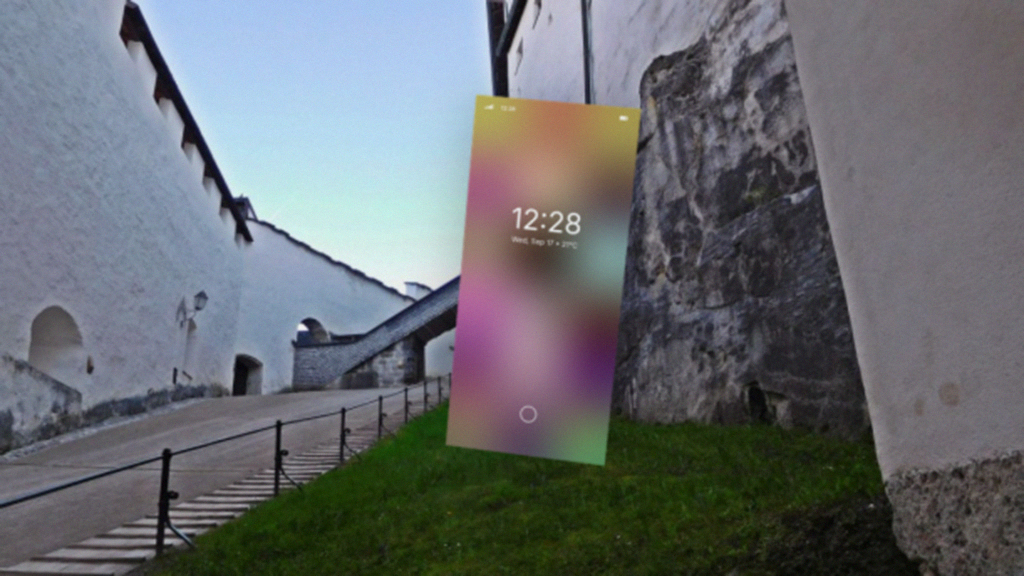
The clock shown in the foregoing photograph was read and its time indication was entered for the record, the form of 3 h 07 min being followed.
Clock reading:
12 h 28 min
